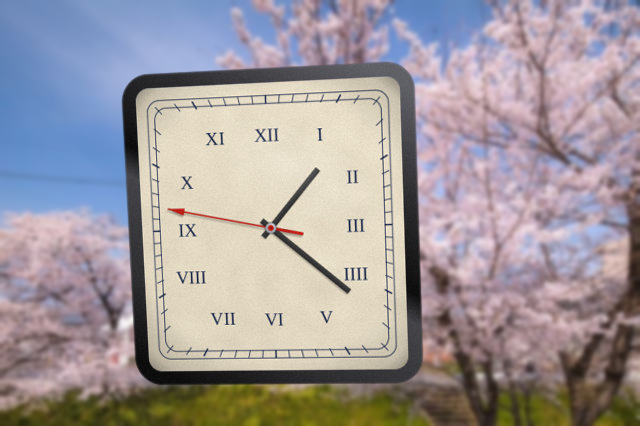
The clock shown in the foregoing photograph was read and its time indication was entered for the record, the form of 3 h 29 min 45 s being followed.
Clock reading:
1 h 21 min 47 s
